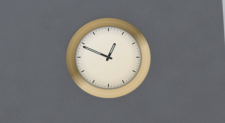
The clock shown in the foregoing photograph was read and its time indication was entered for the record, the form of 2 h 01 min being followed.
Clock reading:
12 h 49 min
